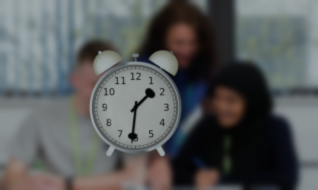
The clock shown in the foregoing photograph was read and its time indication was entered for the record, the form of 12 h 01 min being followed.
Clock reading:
1 h 31 min
